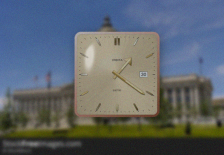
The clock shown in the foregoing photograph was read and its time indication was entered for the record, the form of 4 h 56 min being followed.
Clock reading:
1 h 21 min
